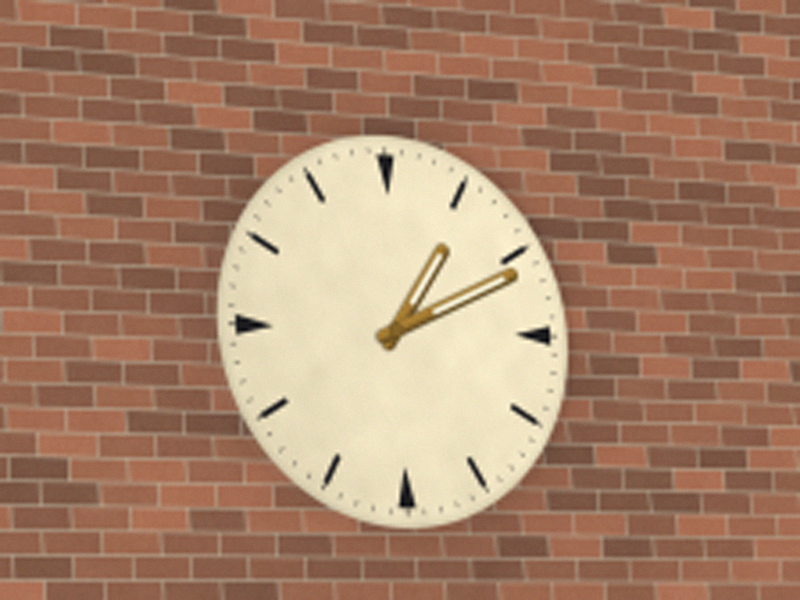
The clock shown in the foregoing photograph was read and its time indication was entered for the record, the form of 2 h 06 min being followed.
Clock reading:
1 h 11 min
